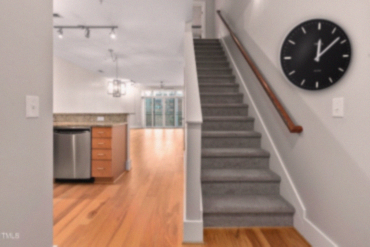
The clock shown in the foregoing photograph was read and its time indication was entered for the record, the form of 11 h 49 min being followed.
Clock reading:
12 h 08 min
